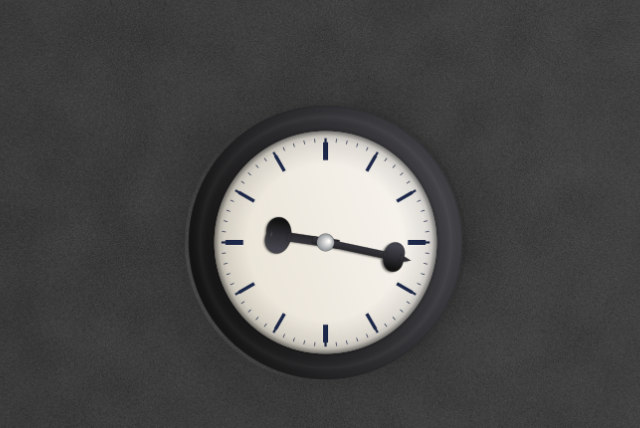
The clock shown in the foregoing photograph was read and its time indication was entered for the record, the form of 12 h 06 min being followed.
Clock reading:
9 h 17 min
